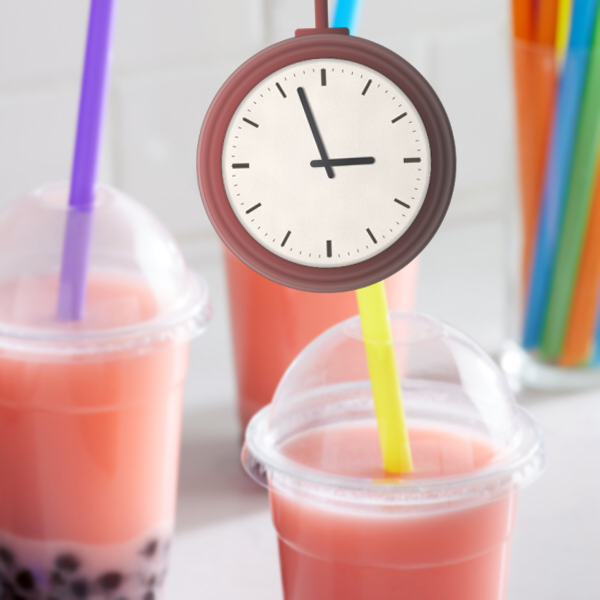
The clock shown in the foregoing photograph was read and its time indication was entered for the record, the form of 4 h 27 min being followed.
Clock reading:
2 h 57 min
